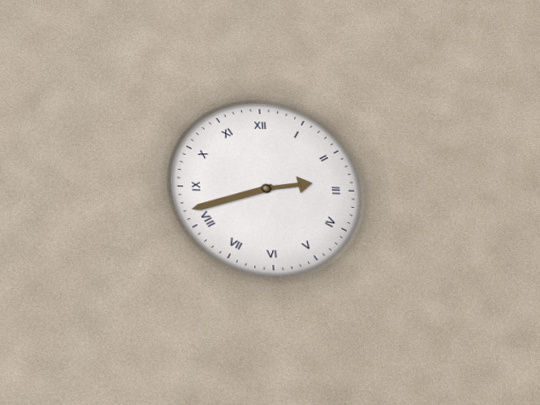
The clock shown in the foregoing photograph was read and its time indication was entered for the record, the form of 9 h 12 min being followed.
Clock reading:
2 h 42 min
